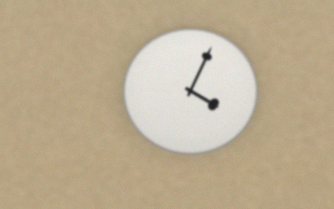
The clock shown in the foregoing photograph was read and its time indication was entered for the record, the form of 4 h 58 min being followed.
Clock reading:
4 h 04 min
